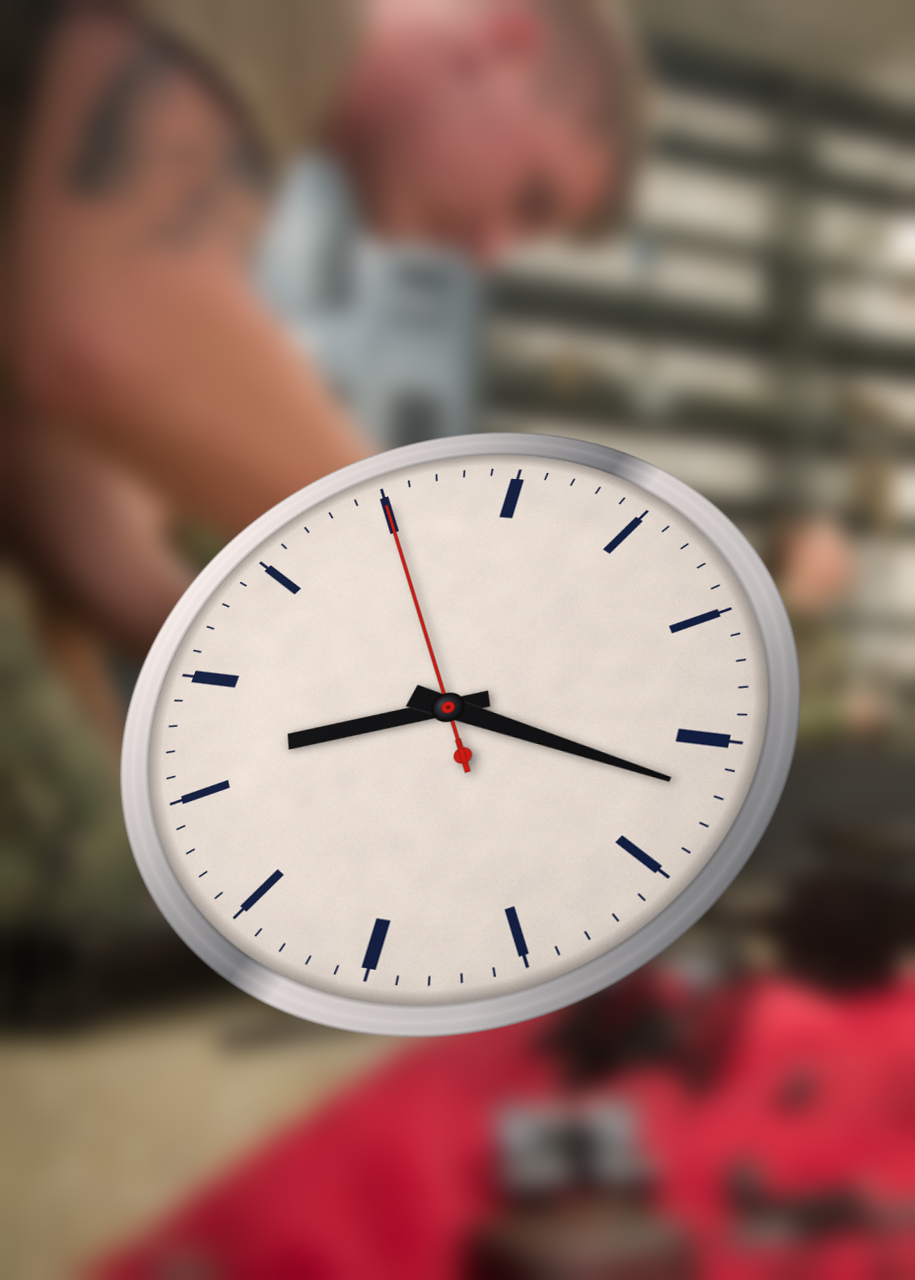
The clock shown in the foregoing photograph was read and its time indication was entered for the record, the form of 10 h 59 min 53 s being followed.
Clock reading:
8 h 16 min 55 s
